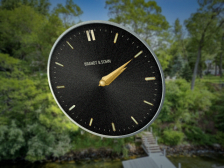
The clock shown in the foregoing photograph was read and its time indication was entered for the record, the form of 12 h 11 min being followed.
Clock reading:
2 h 10 min
